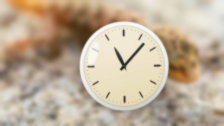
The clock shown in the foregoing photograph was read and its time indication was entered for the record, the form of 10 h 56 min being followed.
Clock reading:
11 h 07 min
